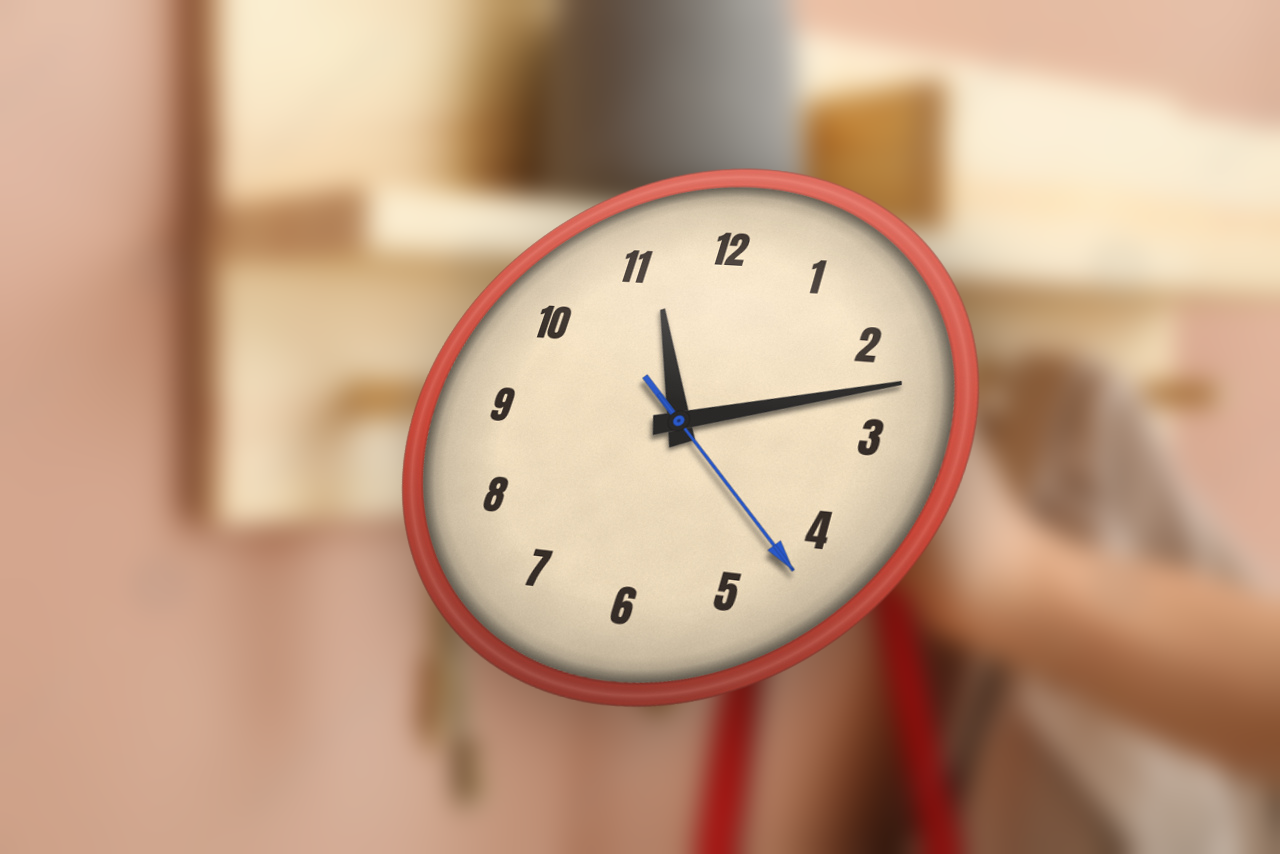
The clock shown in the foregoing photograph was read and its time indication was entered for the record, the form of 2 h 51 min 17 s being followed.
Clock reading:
11 h 12 min 22 s
